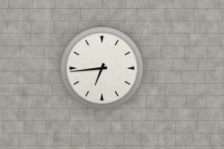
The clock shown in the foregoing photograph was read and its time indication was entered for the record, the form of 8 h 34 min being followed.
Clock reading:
6 h 44 min
